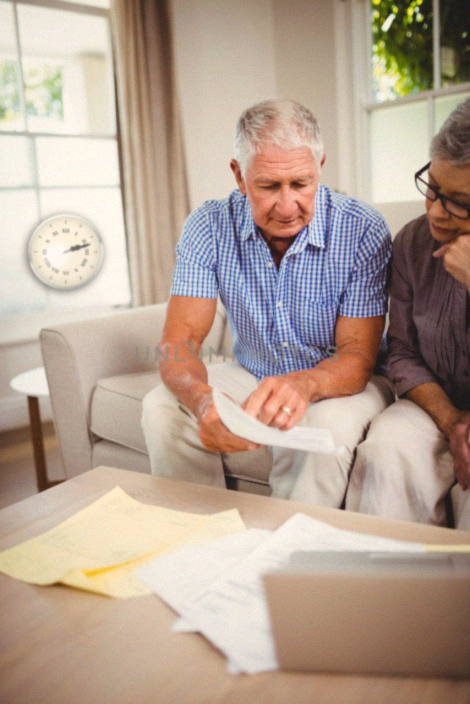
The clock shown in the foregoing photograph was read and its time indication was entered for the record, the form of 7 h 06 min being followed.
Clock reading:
2 h 12 min
